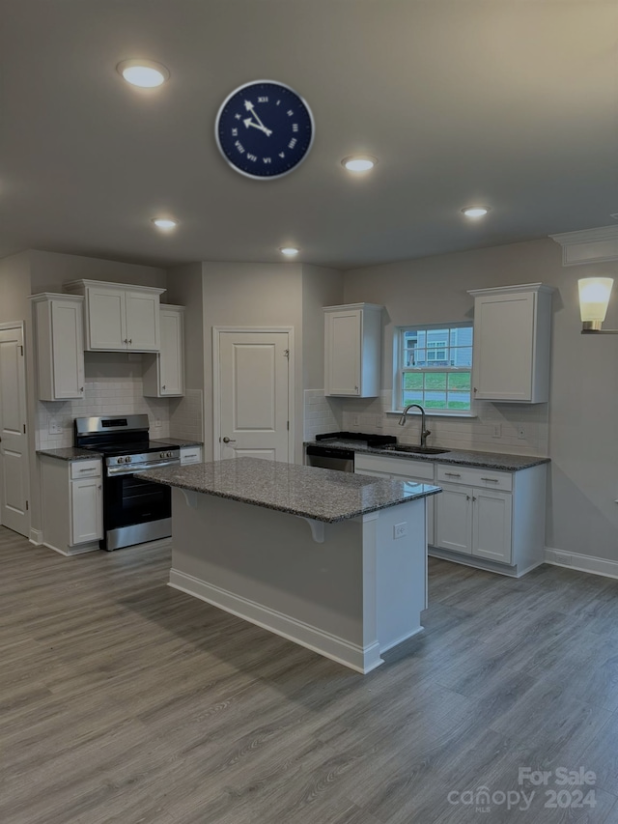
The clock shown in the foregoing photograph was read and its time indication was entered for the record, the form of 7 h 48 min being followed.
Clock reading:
9 h 55 min
